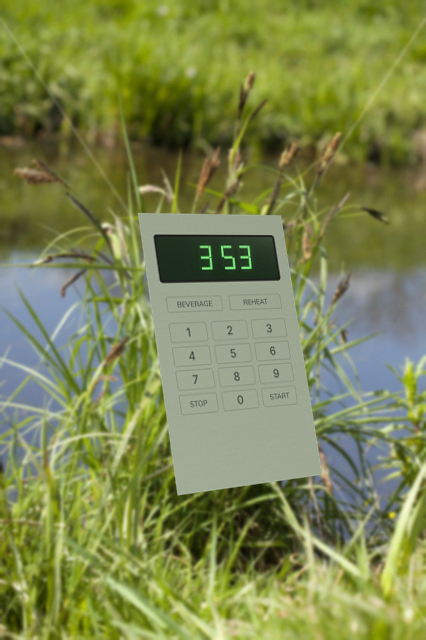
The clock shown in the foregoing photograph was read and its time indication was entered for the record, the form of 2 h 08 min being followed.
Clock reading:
3 h 53 min
